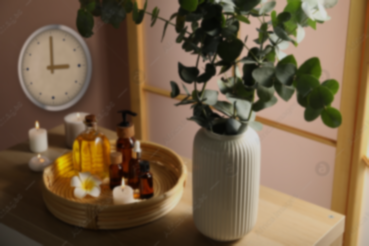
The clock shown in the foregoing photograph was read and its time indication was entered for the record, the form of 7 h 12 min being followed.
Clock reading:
3 h 00 min
